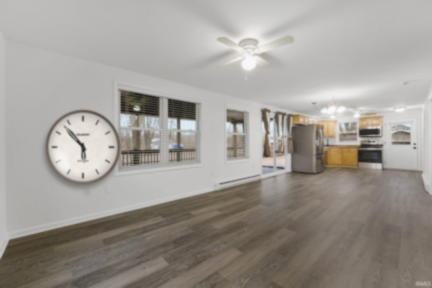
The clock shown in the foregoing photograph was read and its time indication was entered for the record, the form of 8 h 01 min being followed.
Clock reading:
5 h 53 min
